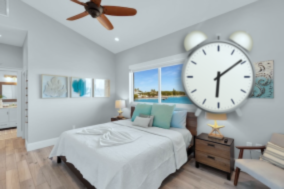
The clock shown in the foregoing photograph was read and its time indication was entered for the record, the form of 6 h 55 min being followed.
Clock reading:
6 h 09 min
